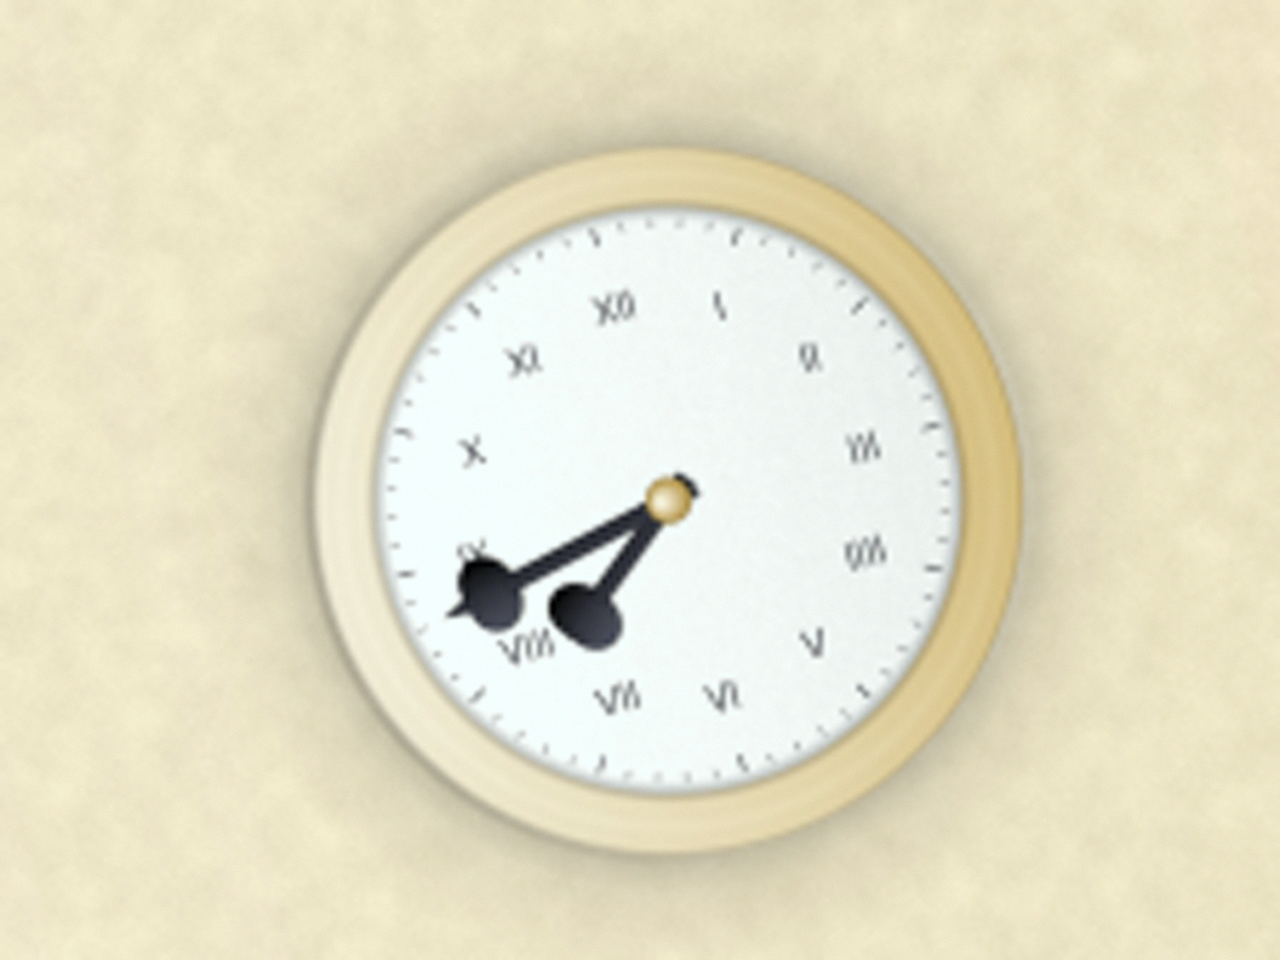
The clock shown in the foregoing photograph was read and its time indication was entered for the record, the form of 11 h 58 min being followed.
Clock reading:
7 h 43 min
